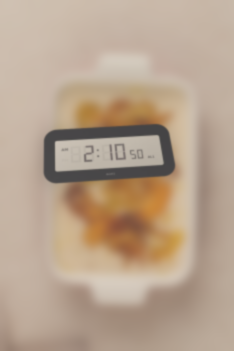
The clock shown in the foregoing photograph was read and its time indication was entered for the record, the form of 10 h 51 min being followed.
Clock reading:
2 h 10 min
